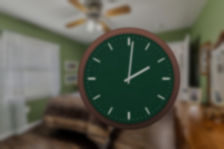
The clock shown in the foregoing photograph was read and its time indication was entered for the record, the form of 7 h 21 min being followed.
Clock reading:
2 h 01 min
